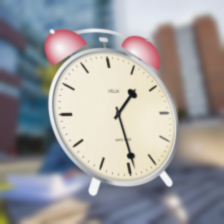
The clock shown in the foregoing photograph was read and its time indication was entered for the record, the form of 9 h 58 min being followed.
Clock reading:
1 h 29 min
